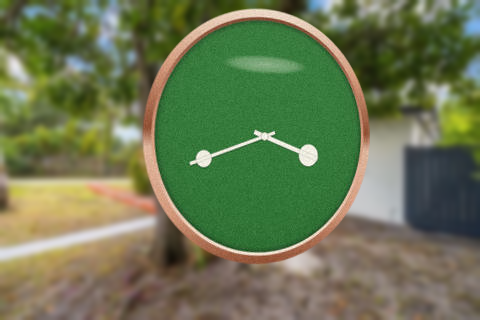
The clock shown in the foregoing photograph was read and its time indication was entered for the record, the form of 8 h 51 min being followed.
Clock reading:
3 h 42 min
